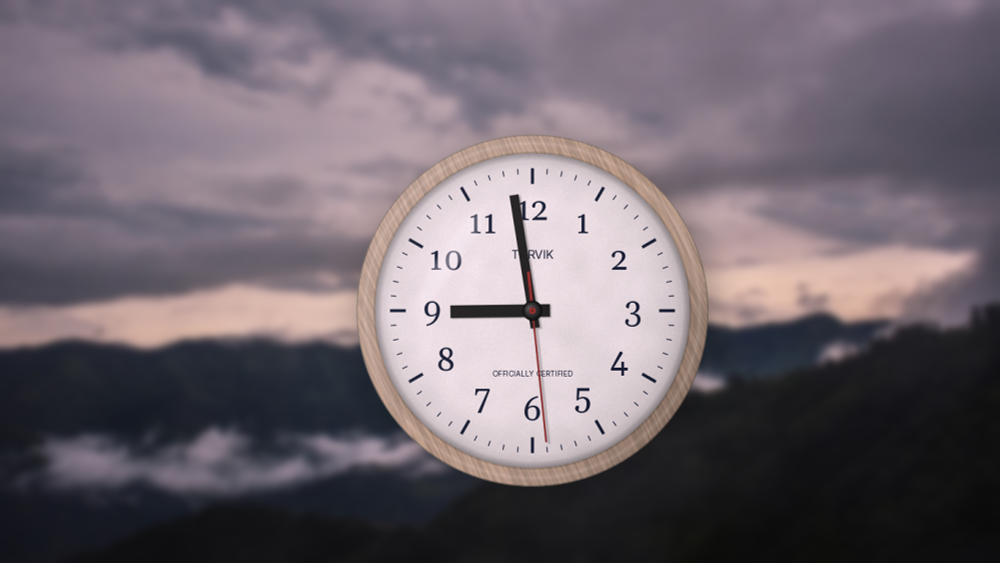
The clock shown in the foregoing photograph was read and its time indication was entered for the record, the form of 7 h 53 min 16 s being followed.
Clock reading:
8 h 58 min 29 s
